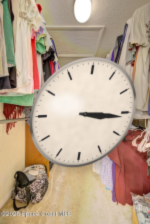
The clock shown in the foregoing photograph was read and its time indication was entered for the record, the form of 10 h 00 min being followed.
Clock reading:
3 h 16 min
